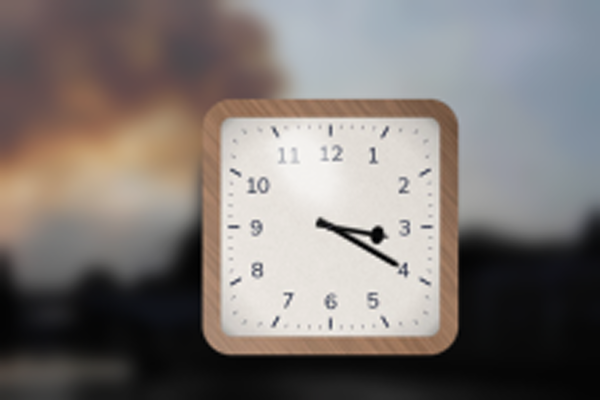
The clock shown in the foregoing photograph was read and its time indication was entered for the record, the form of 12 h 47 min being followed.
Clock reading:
3 h 20 min
